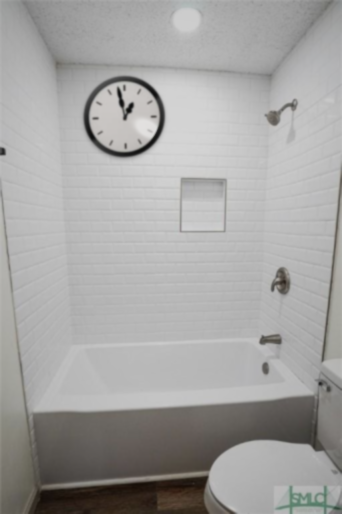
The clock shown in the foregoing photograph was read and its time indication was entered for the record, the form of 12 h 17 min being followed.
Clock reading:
12 h 58 min
